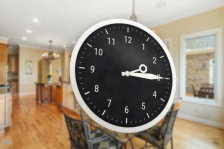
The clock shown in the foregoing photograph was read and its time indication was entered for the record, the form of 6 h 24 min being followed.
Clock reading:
2 h 15 min
